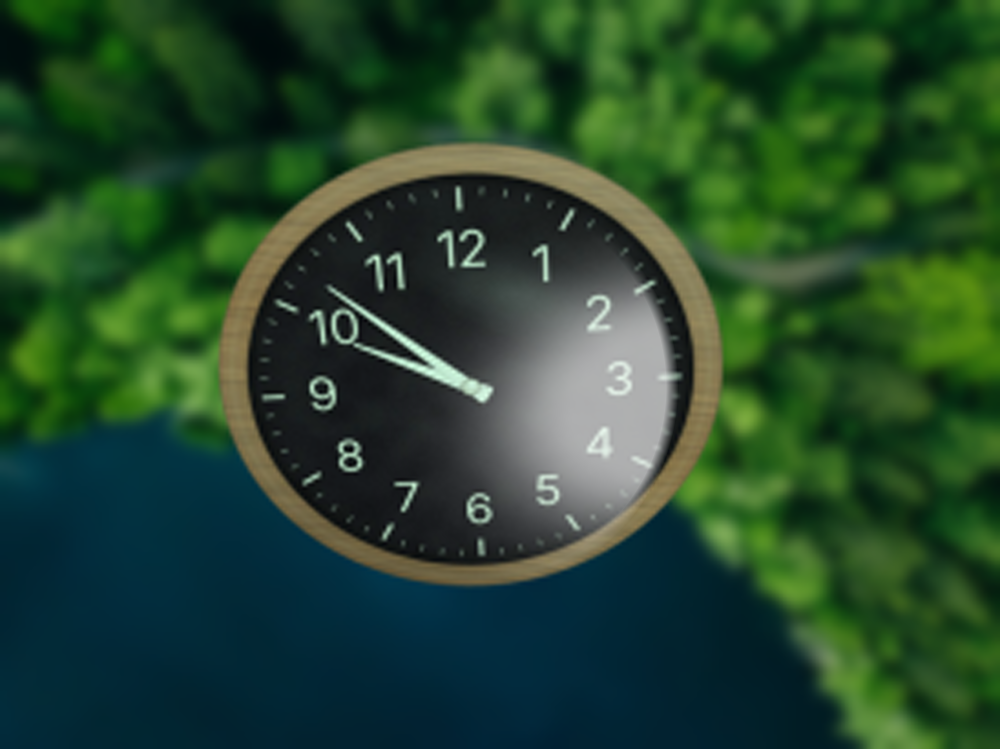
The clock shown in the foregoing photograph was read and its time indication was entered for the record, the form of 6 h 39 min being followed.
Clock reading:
9 h 52 min
